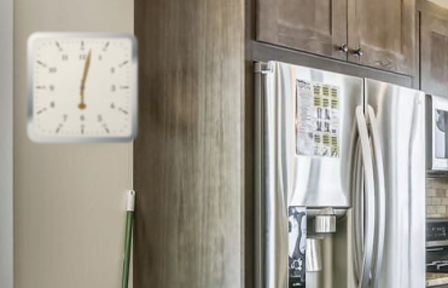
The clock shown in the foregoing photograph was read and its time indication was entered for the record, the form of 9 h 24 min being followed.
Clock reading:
6 h 02 min
